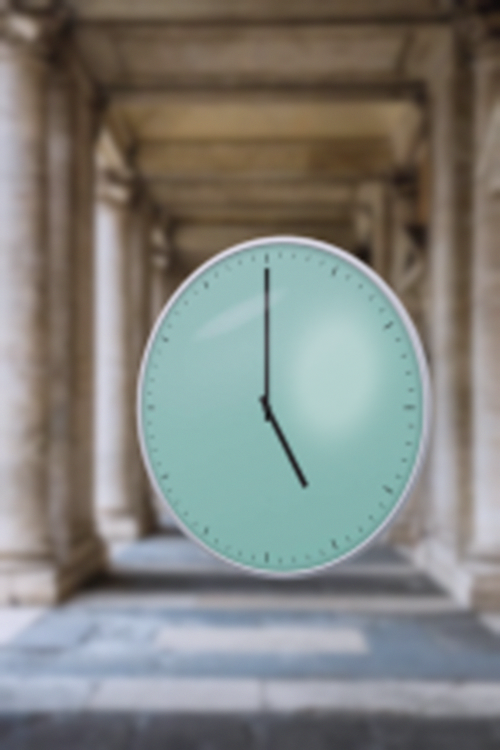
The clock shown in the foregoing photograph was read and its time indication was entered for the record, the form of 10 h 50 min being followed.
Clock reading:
5 h 00 min
